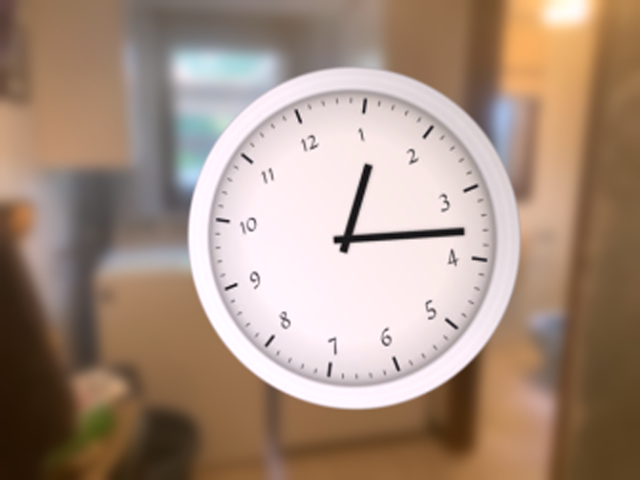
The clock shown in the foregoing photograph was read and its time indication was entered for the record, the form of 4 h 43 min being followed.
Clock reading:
1 h 18 min
